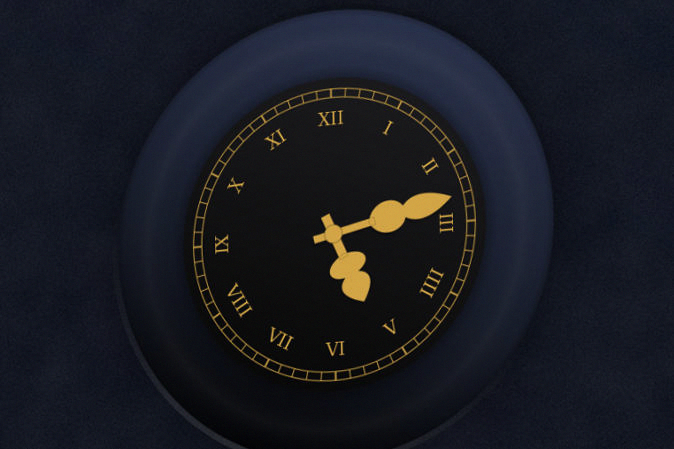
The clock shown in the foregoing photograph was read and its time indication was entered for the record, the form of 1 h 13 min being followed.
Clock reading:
5 h 13 min
